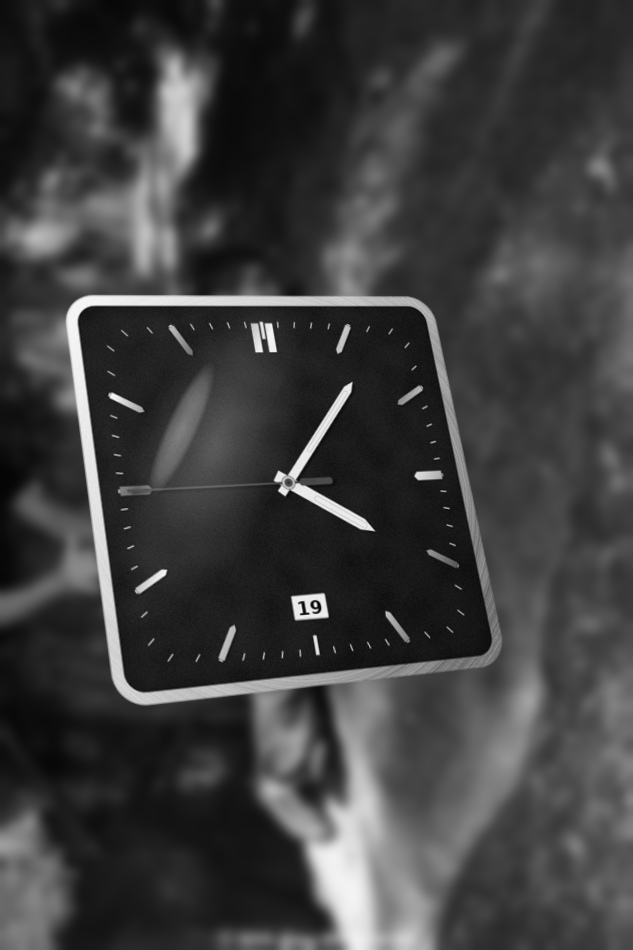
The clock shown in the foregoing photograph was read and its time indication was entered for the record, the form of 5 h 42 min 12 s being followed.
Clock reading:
4 h 06 min 45 s
